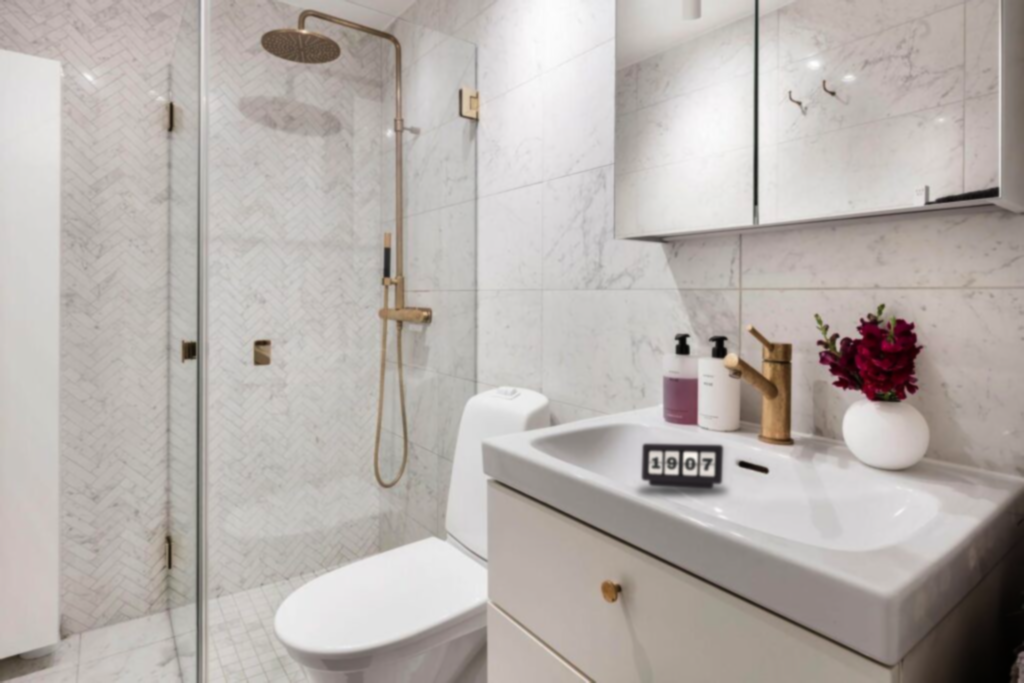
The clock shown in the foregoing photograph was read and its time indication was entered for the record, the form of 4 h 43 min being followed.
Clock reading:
19 h 07 min
